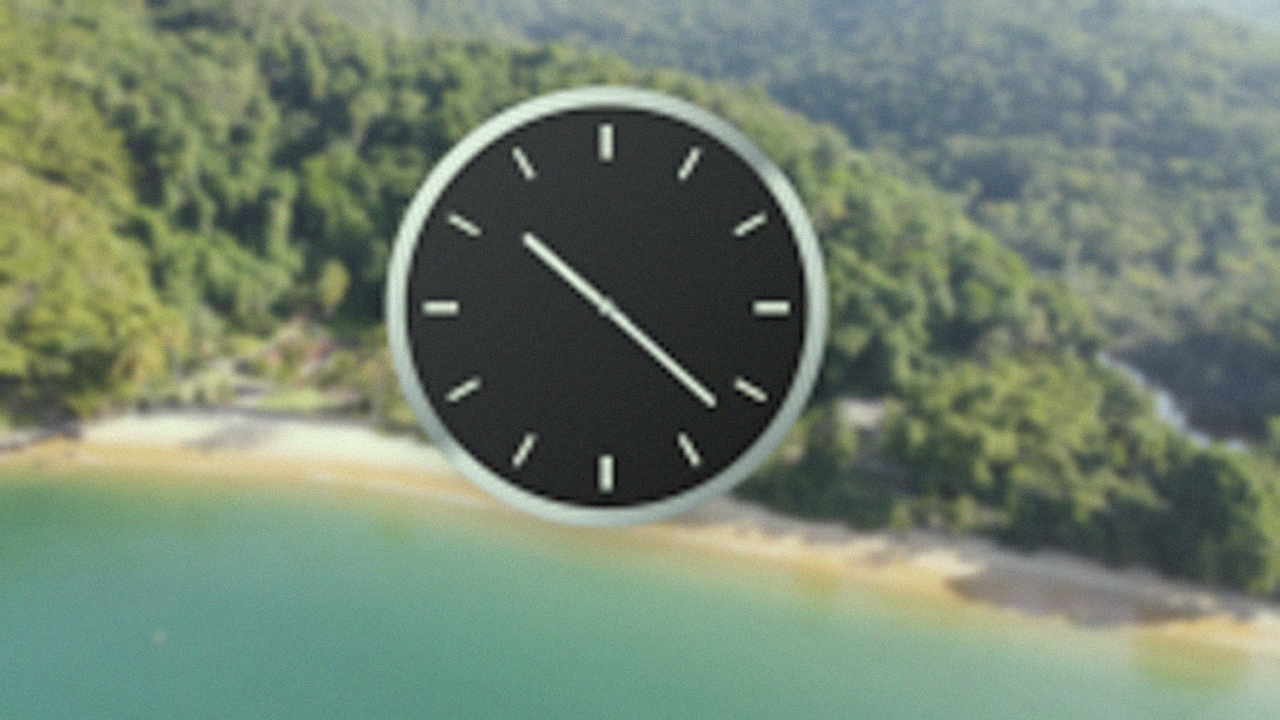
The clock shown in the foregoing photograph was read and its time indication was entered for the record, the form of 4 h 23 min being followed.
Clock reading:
10 h 22 min
